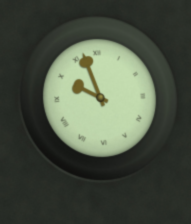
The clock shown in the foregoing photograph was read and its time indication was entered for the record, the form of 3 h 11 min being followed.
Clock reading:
9 h 57 min
